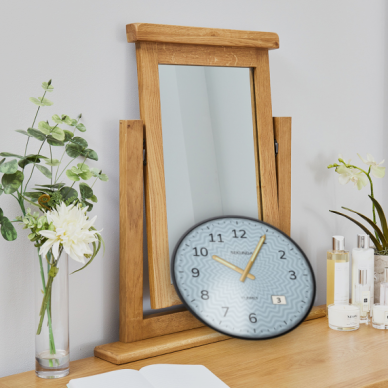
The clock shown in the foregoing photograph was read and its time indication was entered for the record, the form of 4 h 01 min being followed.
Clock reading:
10 h 05 min
